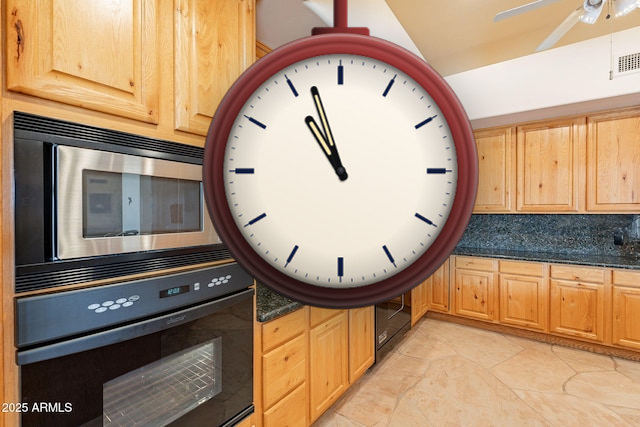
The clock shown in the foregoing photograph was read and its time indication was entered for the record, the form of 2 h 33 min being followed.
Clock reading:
10 h 57 min
